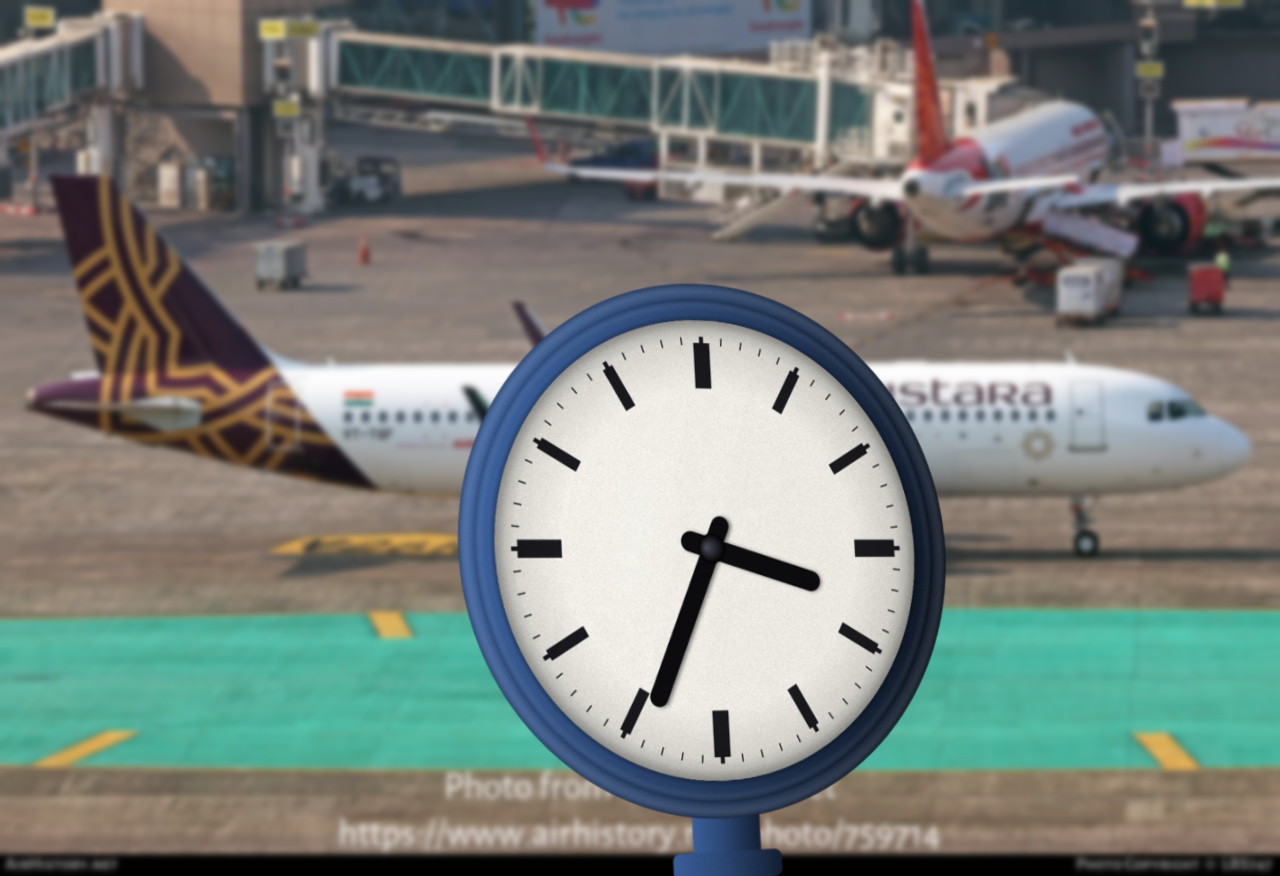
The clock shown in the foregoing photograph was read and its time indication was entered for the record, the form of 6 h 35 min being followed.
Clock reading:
3 h 34 min
